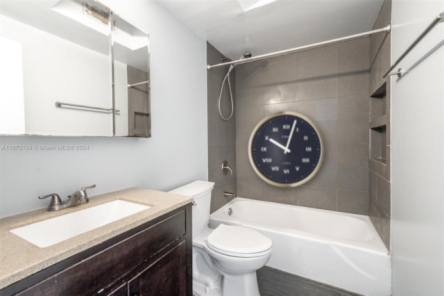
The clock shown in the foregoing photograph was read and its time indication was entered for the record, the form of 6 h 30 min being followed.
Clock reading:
10 h 03 min
